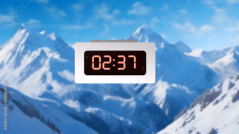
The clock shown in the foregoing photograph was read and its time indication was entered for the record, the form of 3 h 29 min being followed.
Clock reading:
2 h 37 min
